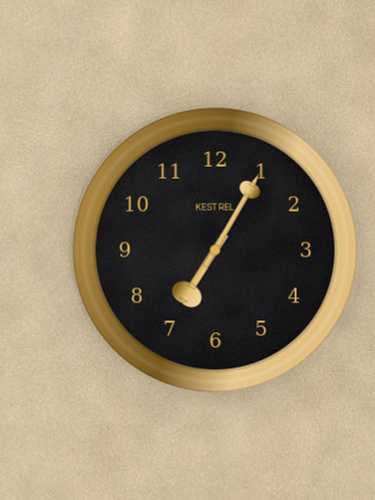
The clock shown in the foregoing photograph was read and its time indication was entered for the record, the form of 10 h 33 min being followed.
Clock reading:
7 h 05 min
